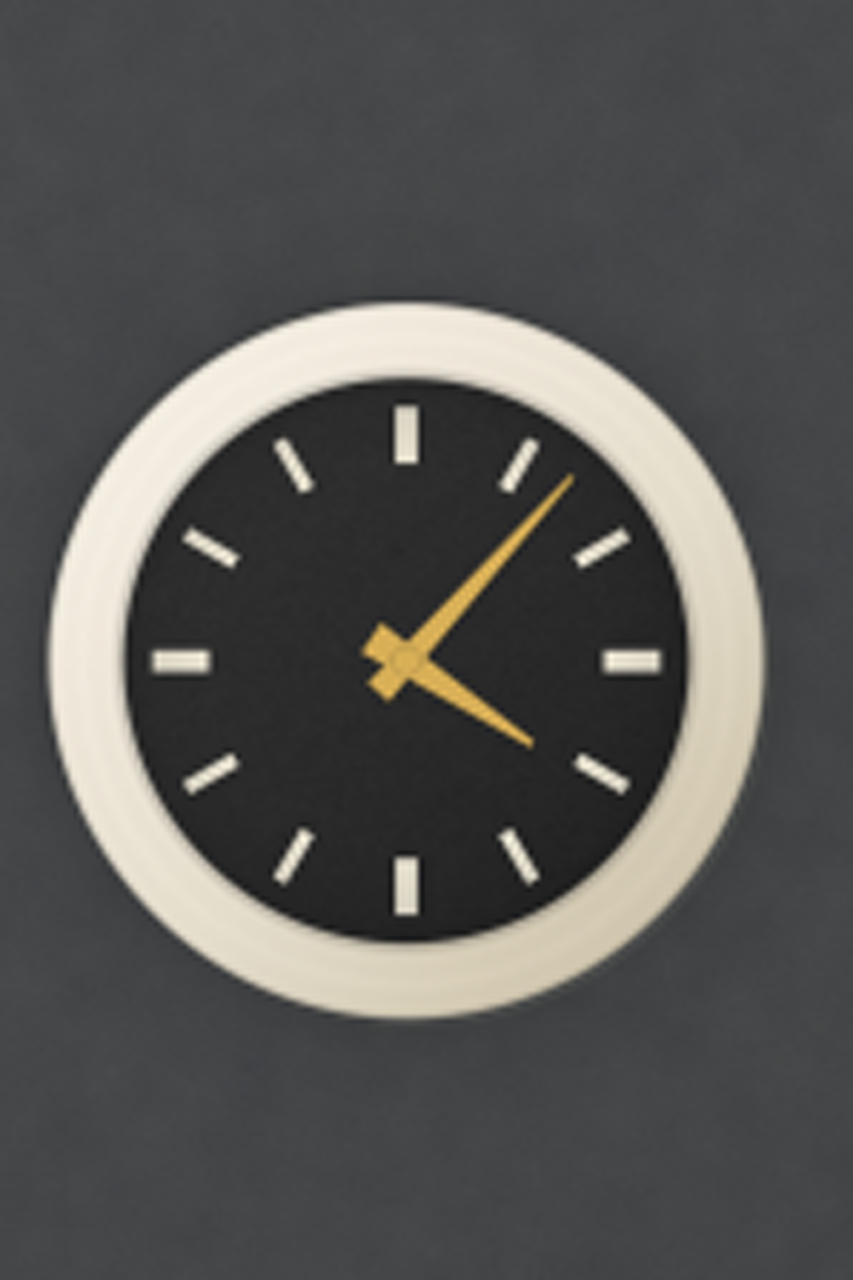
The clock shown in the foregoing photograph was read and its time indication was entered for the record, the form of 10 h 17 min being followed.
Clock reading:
4 h 07 min
